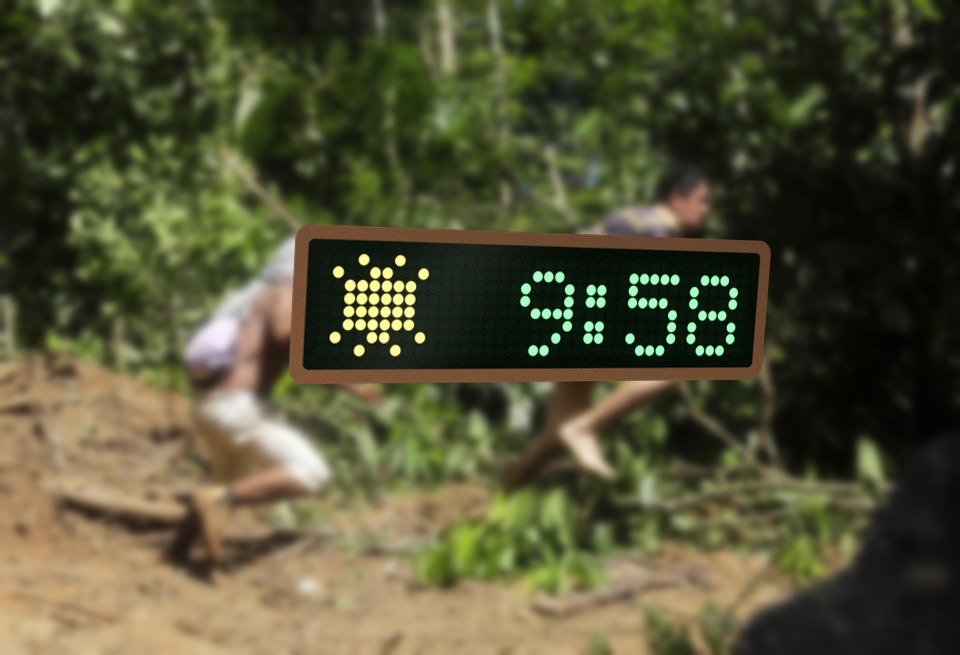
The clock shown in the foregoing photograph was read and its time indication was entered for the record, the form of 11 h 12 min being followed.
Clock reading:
9 h 58 min
